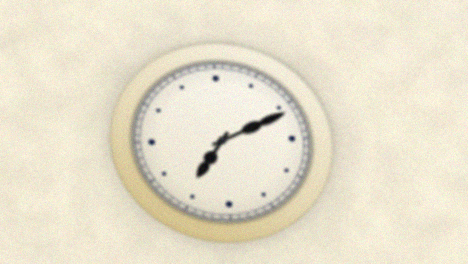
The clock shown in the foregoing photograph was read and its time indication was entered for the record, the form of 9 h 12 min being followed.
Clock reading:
7 h 11 min
